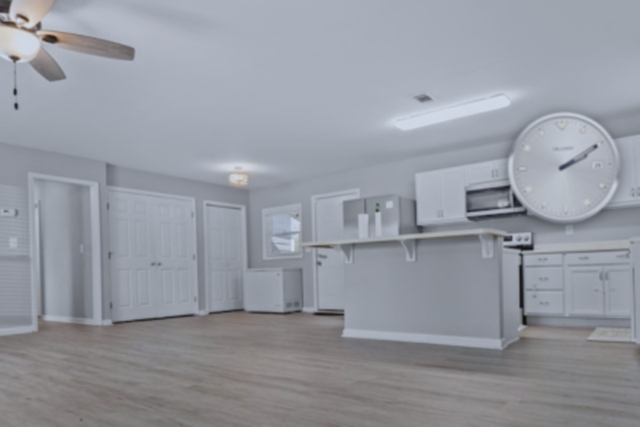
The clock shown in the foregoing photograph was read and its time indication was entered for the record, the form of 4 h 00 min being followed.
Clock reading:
2 h 10 min
